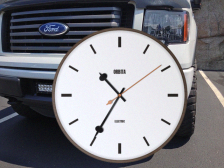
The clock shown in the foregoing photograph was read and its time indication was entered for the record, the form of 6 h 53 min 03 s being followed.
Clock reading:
10 h 35 min 09 s
